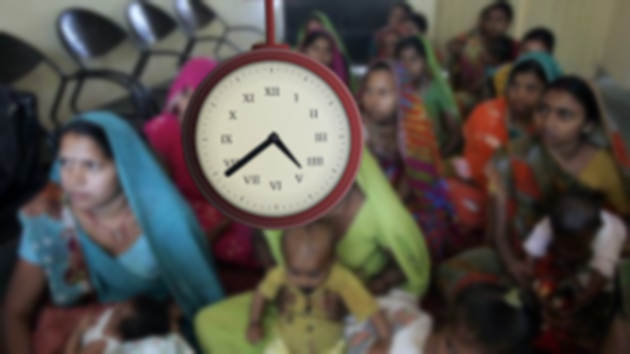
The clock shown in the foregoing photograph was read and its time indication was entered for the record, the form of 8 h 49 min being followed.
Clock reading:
4 h 39 min
